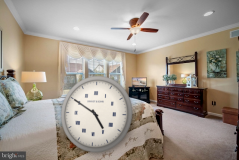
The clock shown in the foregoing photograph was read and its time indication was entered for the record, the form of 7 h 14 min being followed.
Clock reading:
4 h 50 min
